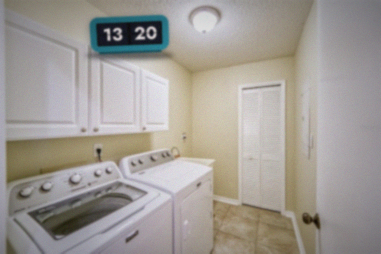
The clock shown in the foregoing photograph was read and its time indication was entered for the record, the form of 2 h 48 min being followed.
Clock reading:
13 h 20 min
